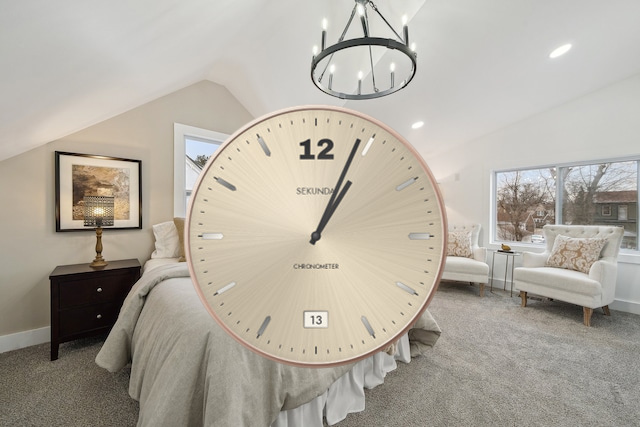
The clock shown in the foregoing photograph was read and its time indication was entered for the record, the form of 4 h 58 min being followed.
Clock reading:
1 h 04 min
